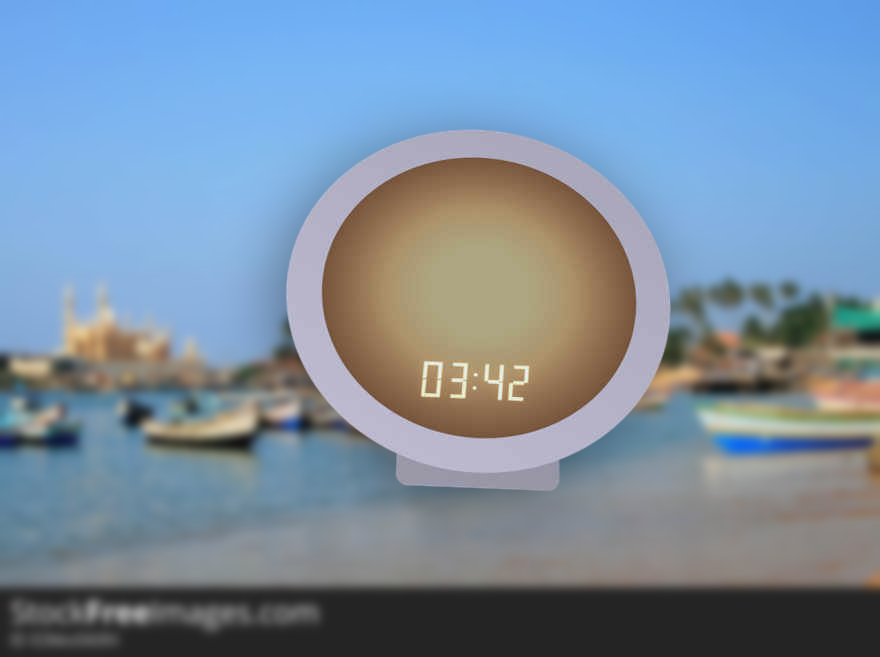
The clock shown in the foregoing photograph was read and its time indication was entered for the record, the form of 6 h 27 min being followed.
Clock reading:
3 h 42 min
